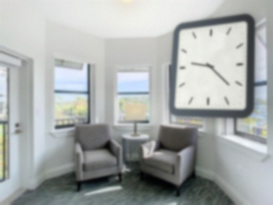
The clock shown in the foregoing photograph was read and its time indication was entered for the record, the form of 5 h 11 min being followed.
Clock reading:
9 h 22 min
